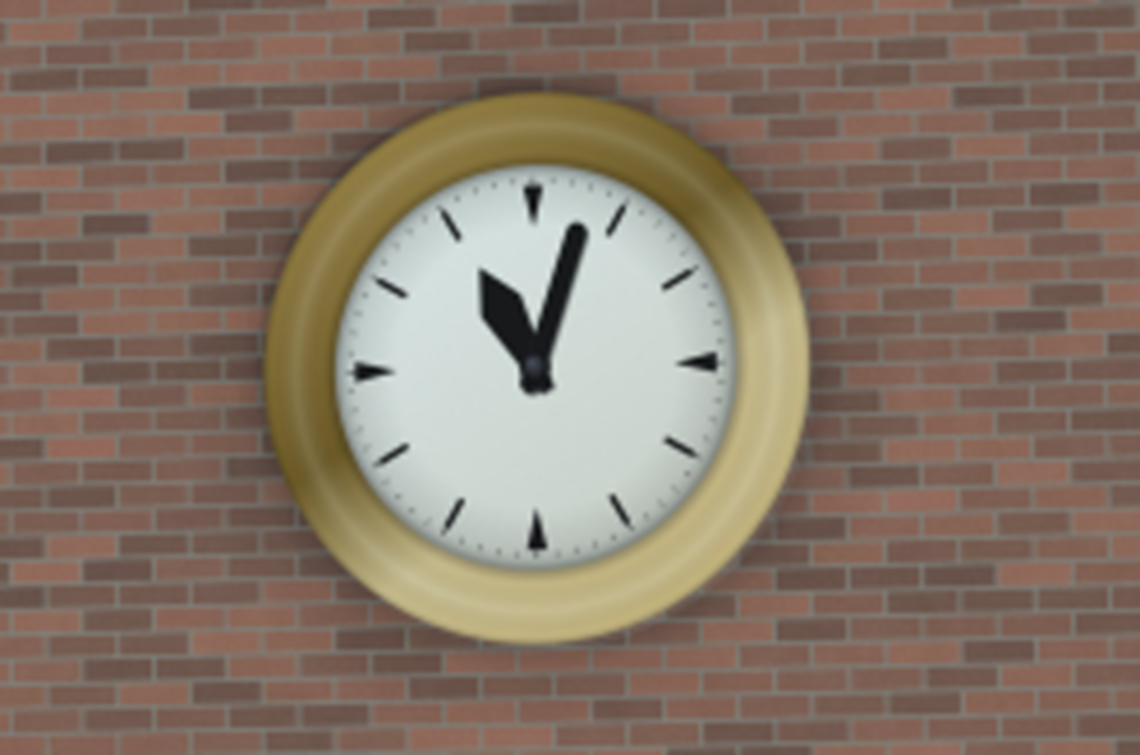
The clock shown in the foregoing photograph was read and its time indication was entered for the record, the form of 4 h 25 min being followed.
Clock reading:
11 h 03 min
